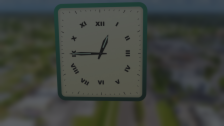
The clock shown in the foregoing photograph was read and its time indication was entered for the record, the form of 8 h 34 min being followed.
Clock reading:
12 h 45 min
